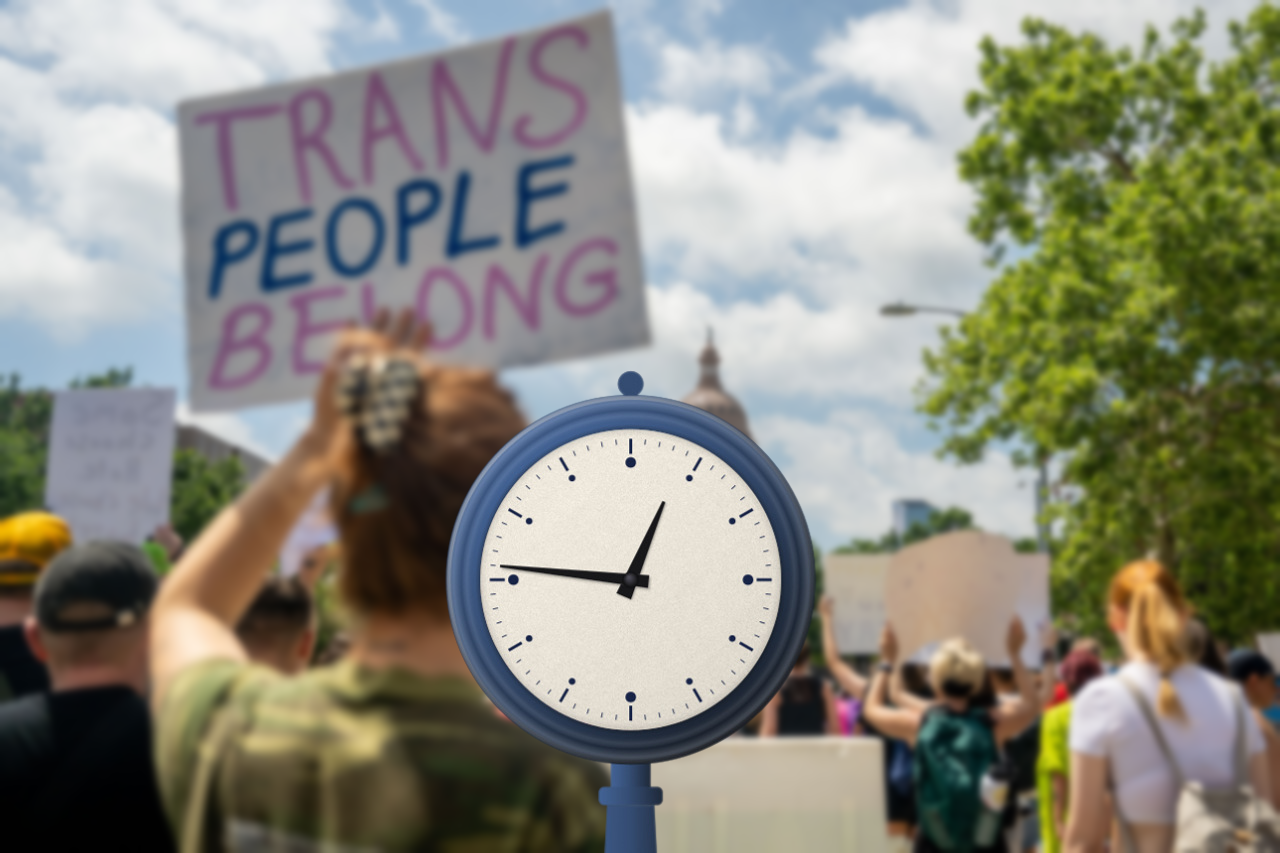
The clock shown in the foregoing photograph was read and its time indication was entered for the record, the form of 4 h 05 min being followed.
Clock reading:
12 h 46 min
